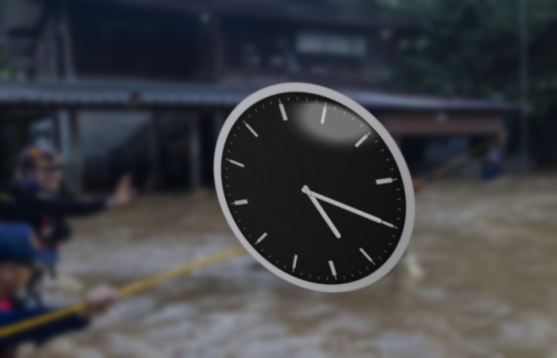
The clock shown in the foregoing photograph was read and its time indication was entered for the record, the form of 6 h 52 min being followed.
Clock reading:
5 h 20 min
